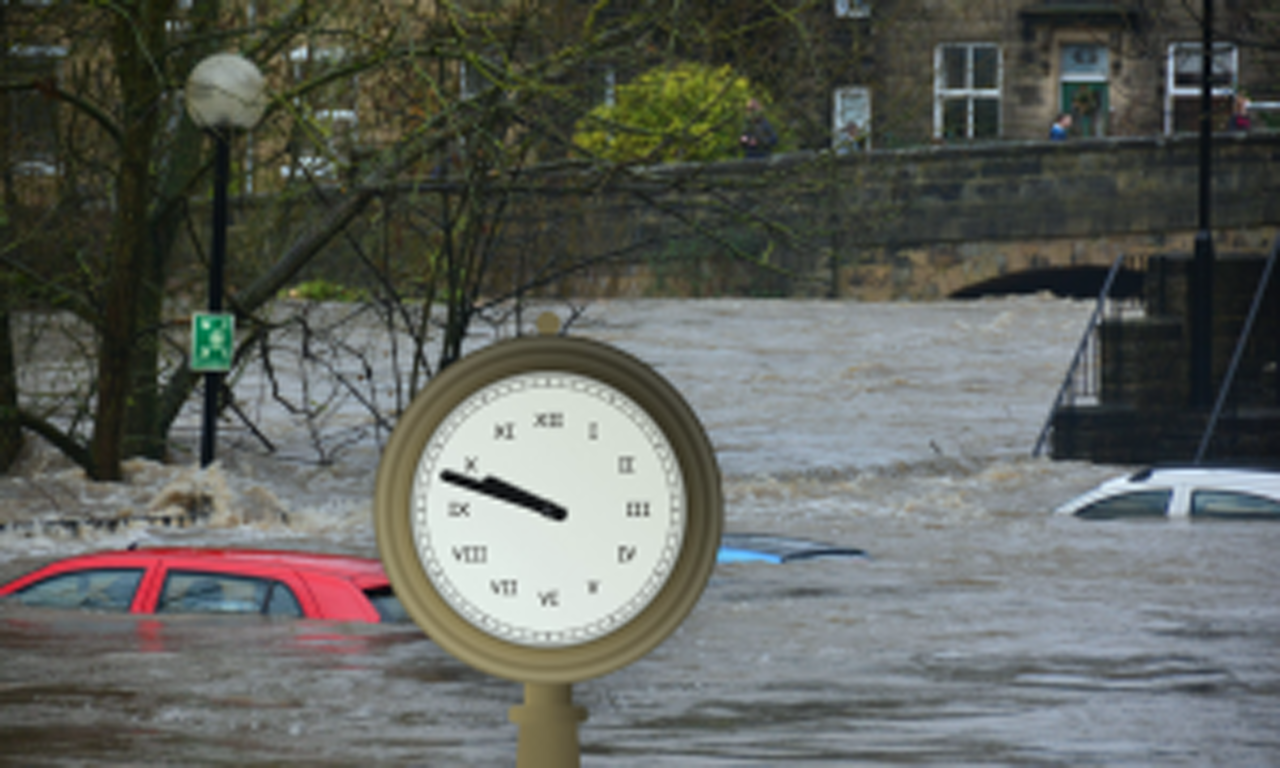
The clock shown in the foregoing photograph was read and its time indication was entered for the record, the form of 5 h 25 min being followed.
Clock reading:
9 h 48 min
